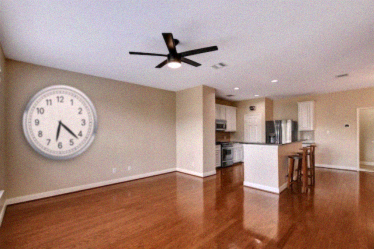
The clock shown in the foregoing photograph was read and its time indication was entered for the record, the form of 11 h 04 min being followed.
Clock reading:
6 h 22 min
